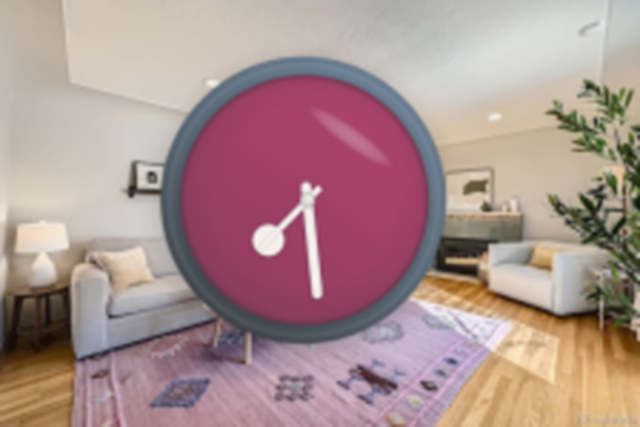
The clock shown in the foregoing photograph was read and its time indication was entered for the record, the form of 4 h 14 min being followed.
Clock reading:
7 h 29 min
